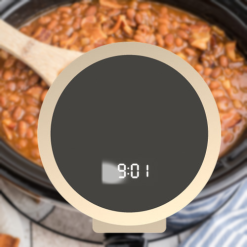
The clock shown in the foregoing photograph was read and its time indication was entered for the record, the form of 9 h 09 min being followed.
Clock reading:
9 h 01 min
